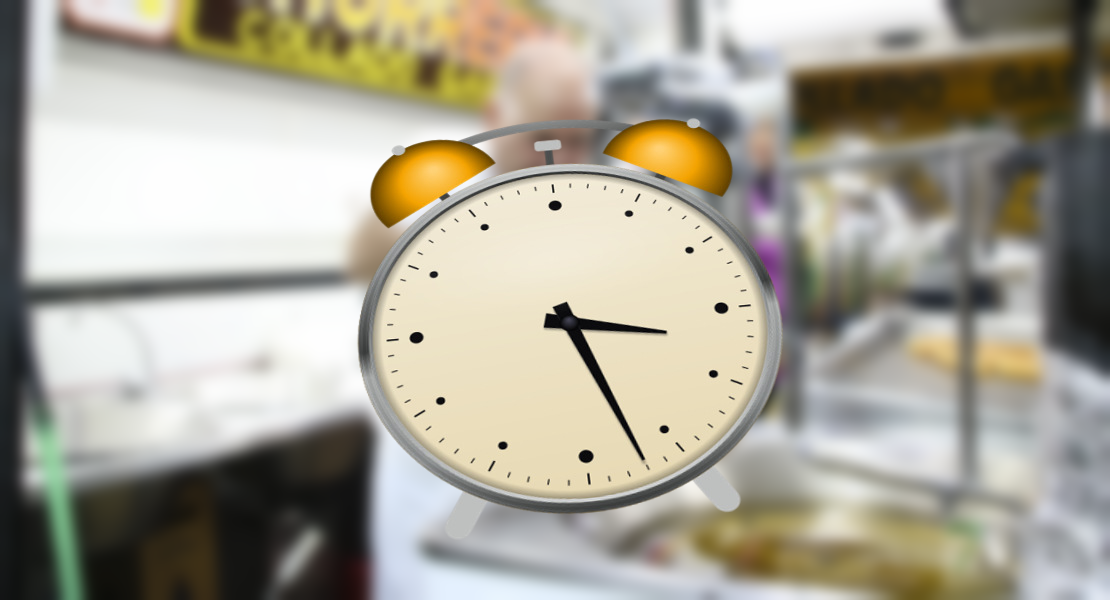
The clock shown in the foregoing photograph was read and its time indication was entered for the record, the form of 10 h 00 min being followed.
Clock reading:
3 h 27 min
